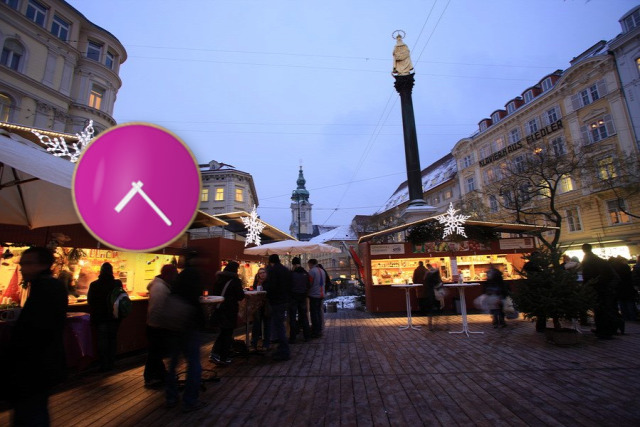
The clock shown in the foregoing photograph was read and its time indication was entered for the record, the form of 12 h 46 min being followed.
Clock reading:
7 h 23 min
